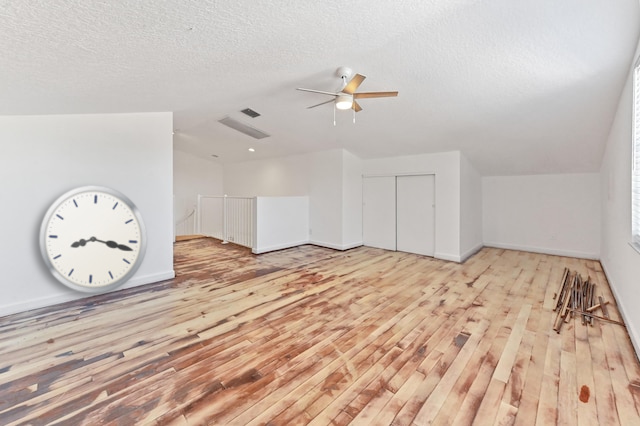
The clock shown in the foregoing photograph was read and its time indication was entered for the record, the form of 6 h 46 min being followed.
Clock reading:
8 h 17 min
